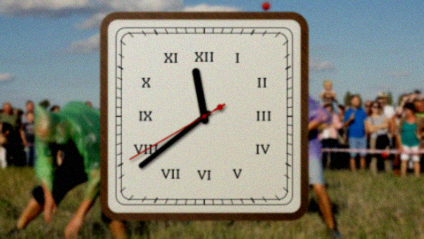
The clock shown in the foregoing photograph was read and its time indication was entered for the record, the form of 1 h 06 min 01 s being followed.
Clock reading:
11 h 38 min 40 s
